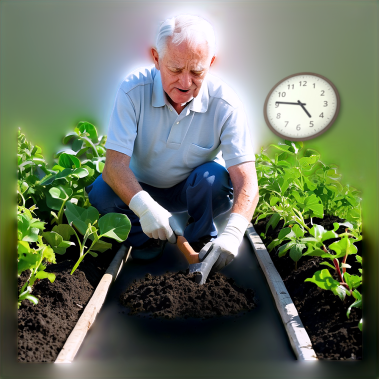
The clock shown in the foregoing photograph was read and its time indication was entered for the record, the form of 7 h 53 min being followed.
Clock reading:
4 h 46 min
